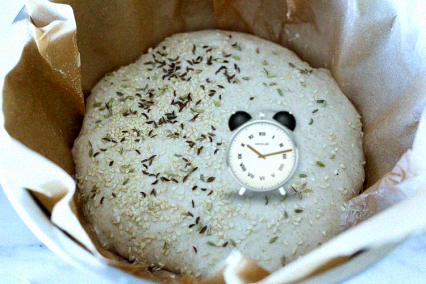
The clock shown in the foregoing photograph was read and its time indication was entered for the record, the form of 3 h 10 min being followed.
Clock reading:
10 h 13 min
